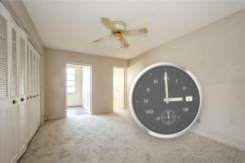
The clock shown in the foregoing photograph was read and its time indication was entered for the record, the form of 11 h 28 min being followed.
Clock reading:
3 h 00 min
